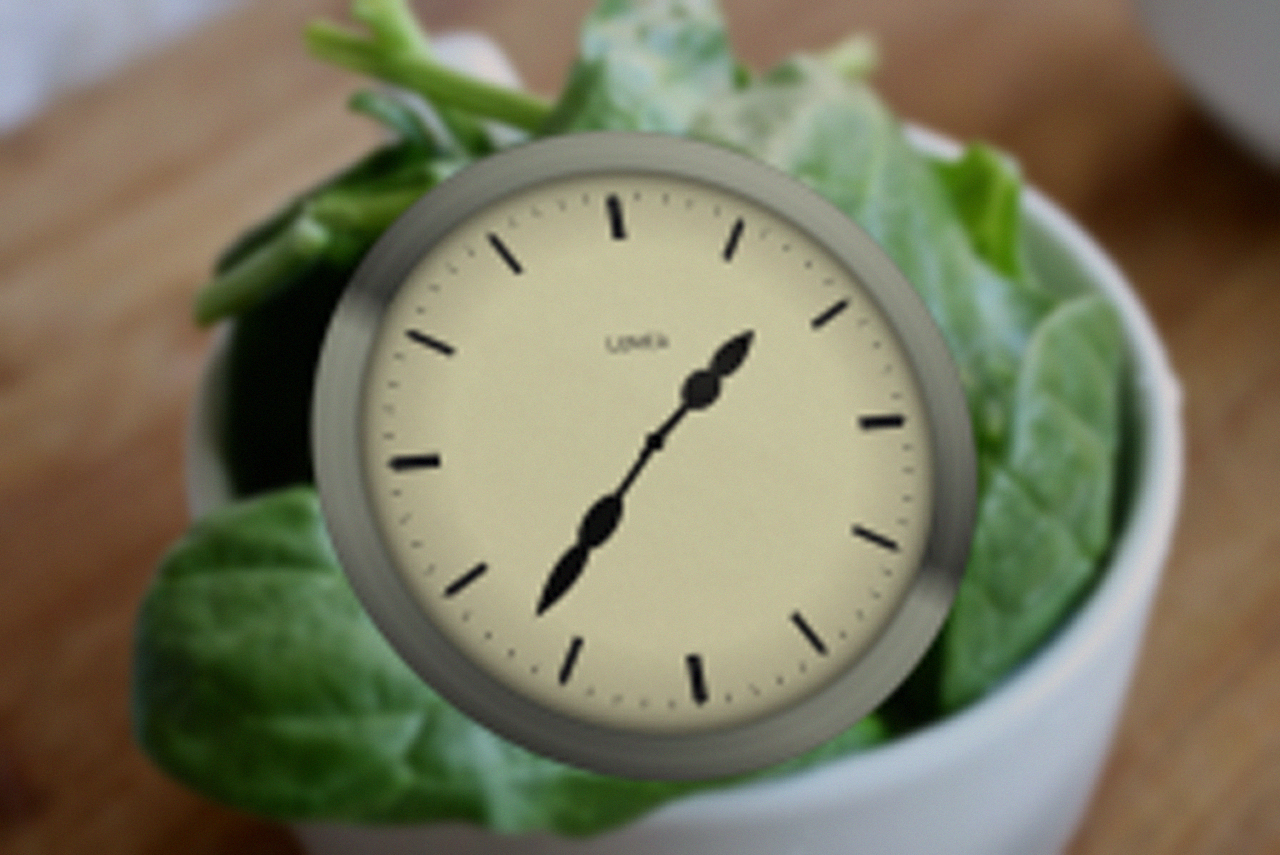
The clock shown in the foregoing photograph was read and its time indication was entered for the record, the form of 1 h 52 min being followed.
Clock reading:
1 h 37 min
